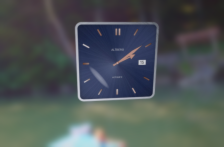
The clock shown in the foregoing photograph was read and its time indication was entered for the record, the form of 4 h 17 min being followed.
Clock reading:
2 h 09 min
